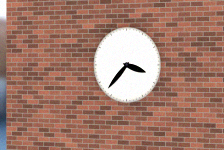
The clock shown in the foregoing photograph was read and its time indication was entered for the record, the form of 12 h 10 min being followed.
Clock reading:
3 h 37 min
